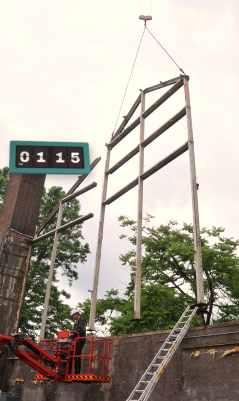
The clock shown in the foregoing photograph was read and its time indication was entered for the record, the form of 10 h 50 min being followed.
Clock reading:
1 h 15 min
